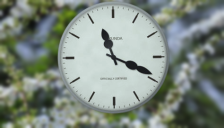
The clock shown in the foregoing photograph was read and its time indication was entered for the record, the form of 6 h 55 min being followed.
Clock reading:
11 h 19 min
